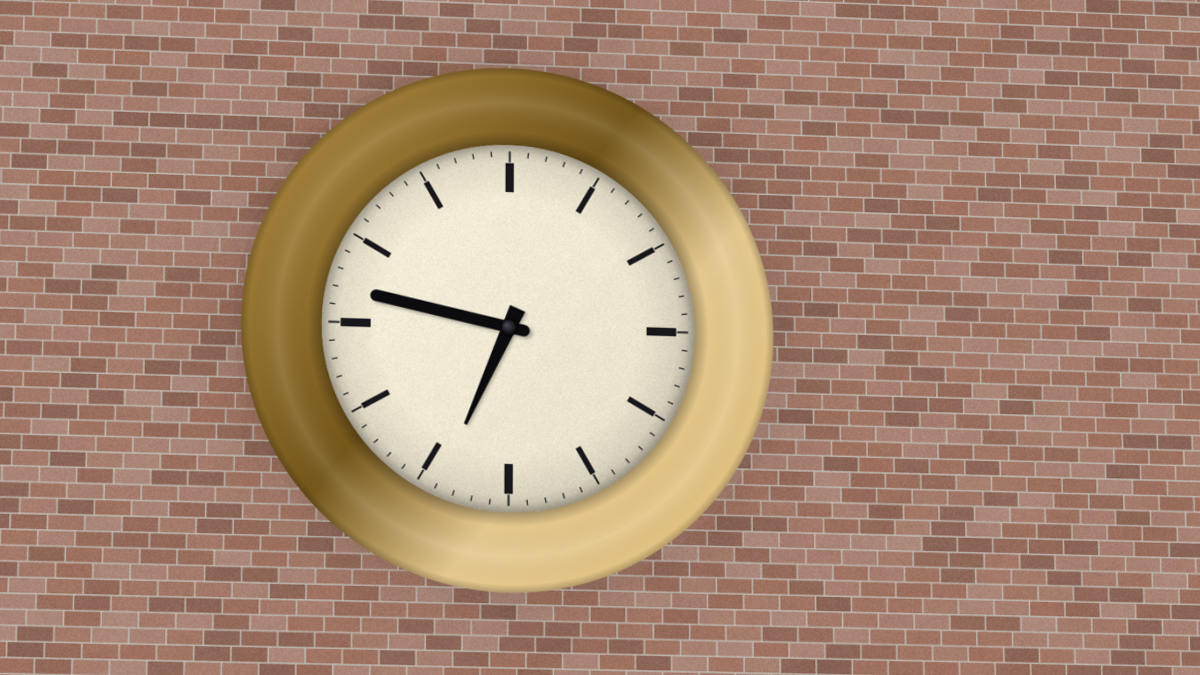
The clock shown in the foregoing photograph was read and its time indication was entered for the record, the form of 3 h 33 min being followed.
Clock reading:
6 h 47 min
